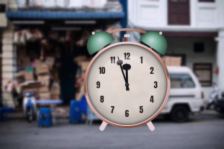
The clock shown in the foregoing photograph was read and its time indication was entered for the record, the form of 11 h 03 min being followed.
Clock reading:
11 h 57 min
